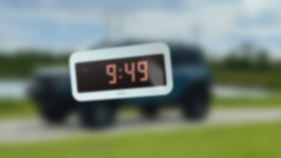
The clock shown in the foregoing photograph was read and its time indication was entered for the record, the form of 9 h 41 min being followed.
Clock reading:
9 h 49 min
